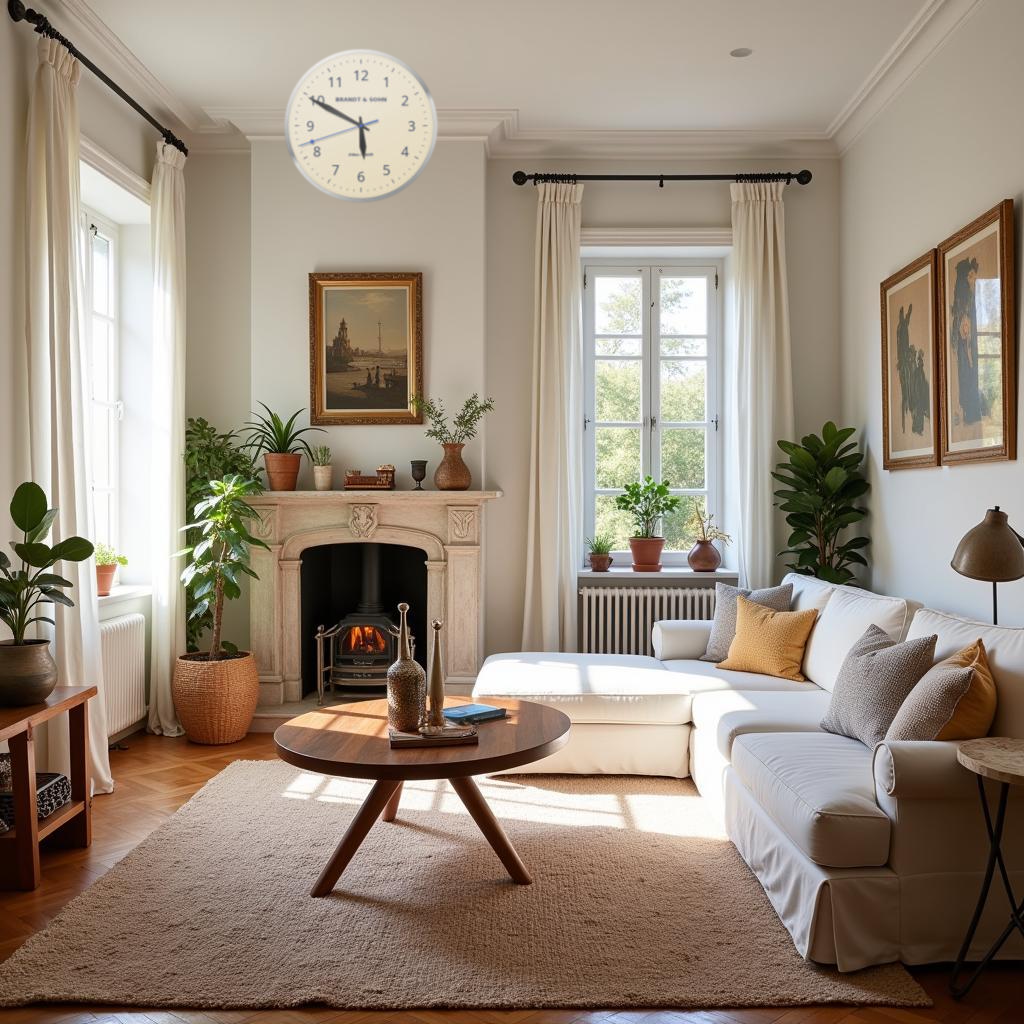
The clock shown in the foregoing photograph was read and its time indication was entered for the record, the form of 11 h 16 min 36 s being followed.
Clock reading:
5 h 49 min 42 s
